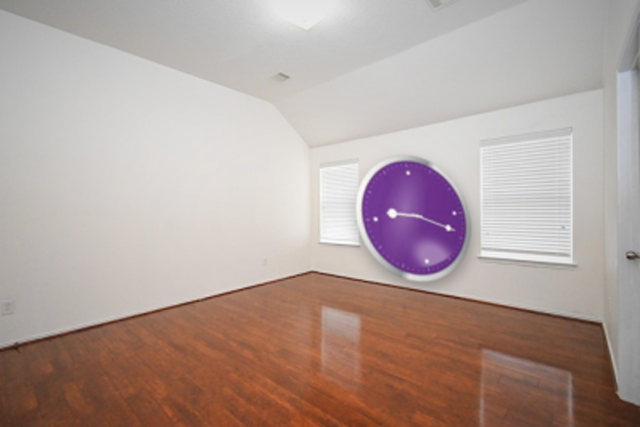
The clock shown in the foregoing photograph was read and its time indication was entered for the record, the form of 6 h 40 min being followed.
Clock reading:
9 h 19 min
